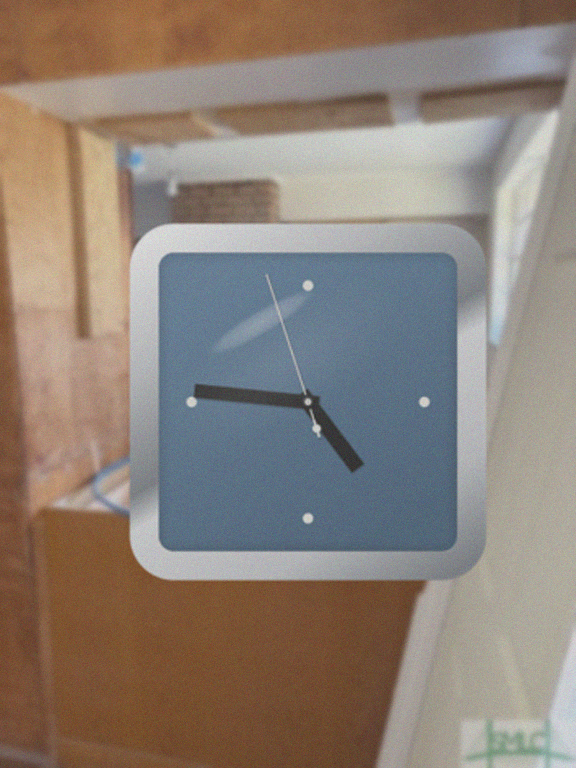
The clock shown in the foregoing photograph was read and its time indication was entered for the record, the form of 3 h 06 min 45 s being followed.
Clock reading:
4 h 45 min 57 s
